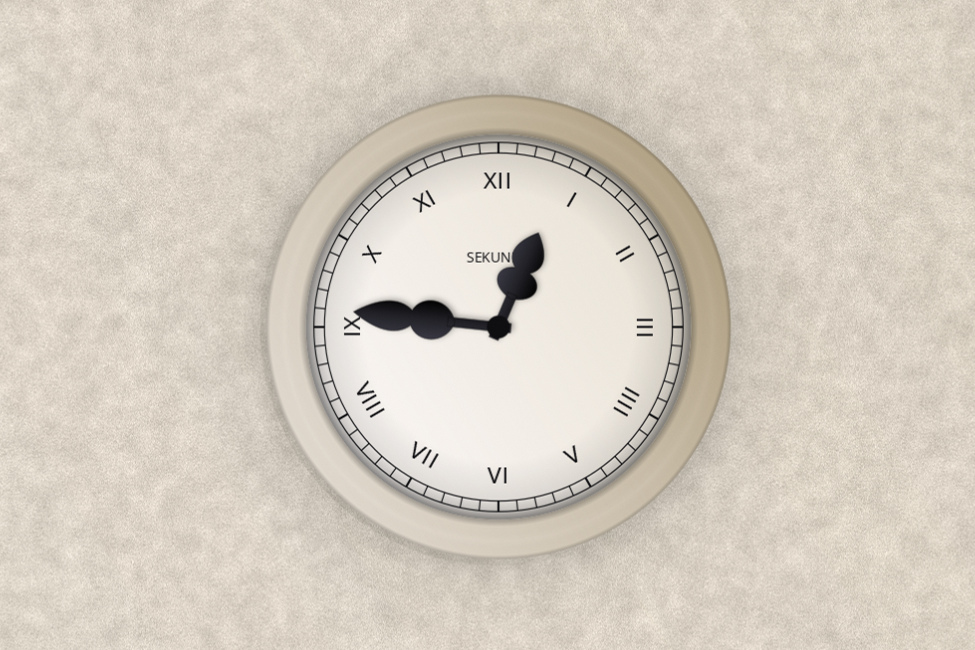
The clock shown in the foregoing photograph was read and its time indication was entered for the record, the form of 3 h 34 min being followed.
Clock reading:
12 h 46 min
